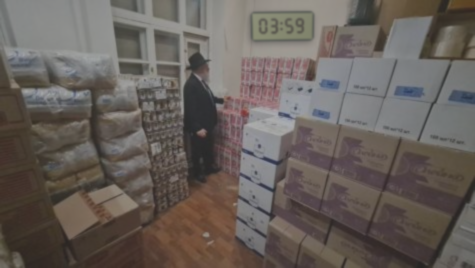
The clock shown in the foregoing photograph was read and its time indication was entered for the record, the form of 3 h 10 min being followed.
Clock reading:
3 h 59 min
